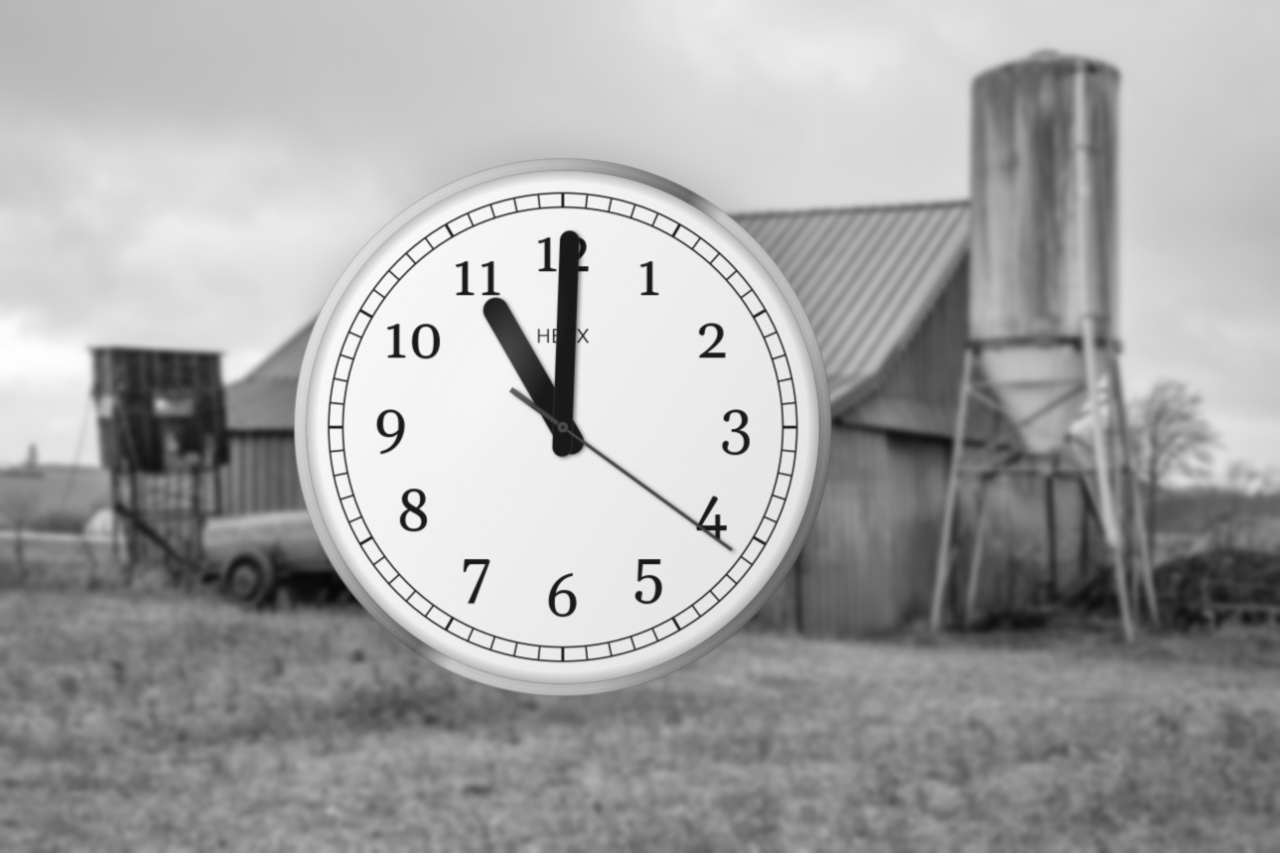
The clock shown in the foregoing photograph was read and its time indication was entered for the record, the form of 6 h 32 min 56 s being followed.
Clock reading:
11 h 00 min 21 s
